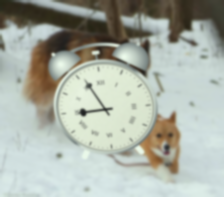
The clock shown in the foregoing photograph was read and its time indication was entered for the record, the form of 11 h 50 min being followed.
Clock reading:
8 h 56 min
